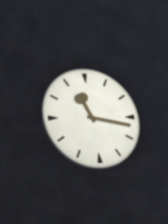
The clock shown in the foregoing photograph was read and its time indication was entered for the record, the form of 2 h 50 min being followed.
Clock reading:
11 h 17 min
